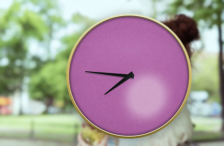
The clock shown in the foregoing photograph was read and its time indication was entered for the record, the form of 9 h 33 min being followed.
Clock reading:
7 h 46 min
